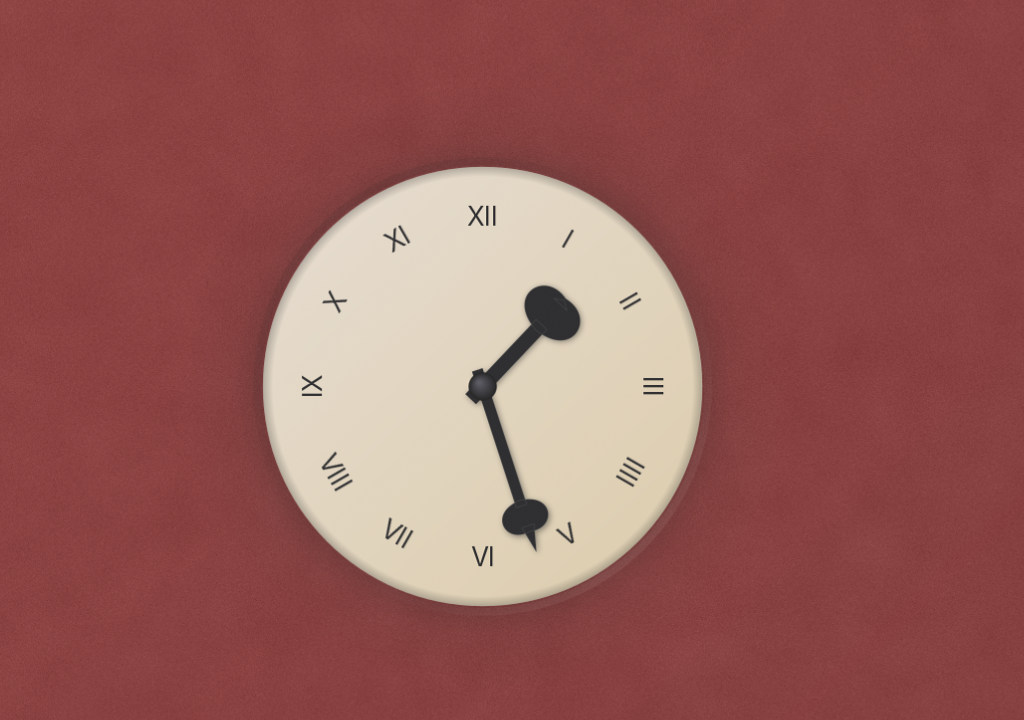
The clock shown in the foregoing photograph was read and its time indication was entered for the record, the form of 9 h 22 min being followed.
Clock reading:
1 h 27 min
